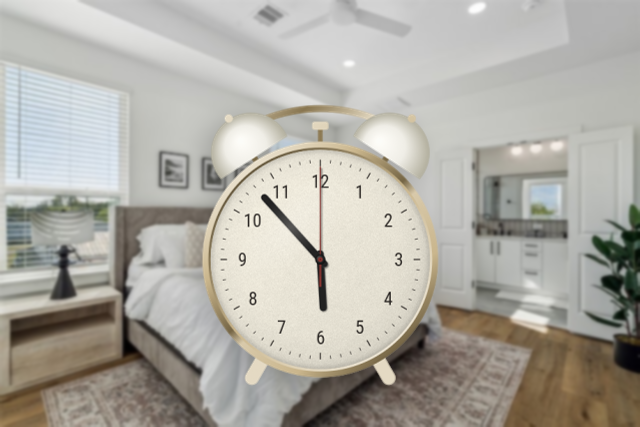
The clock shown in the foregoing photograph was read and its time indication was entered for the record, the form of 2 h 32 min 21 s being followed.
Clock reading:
5 h 53 min 00 s
